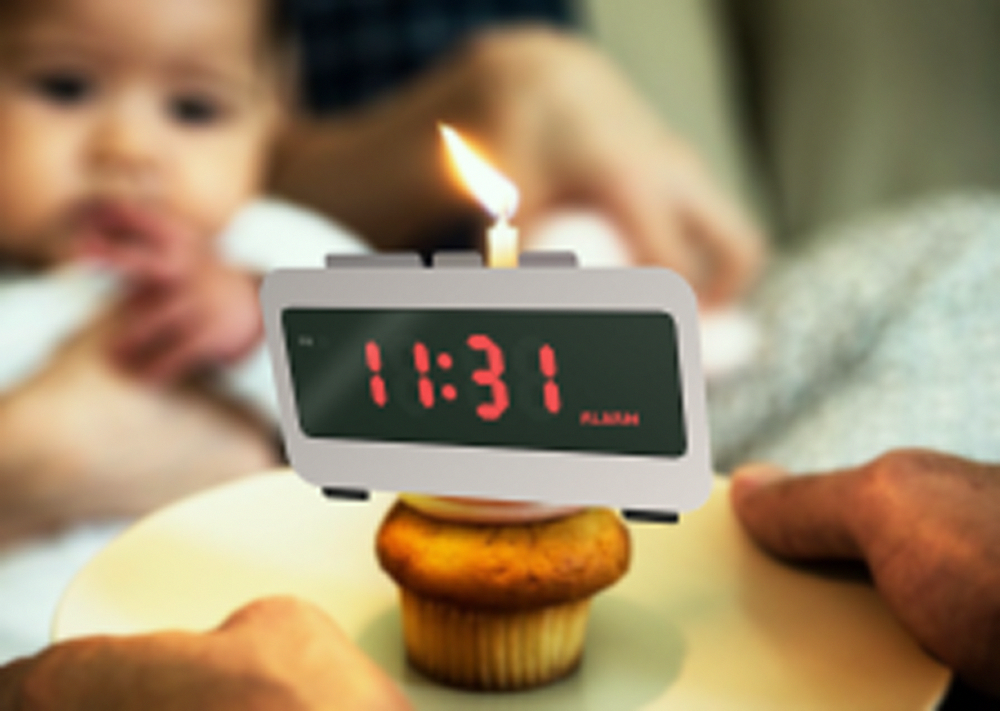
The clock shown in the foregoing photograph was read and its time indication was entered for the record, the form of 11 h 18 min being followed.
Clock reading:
11 h 31 min
